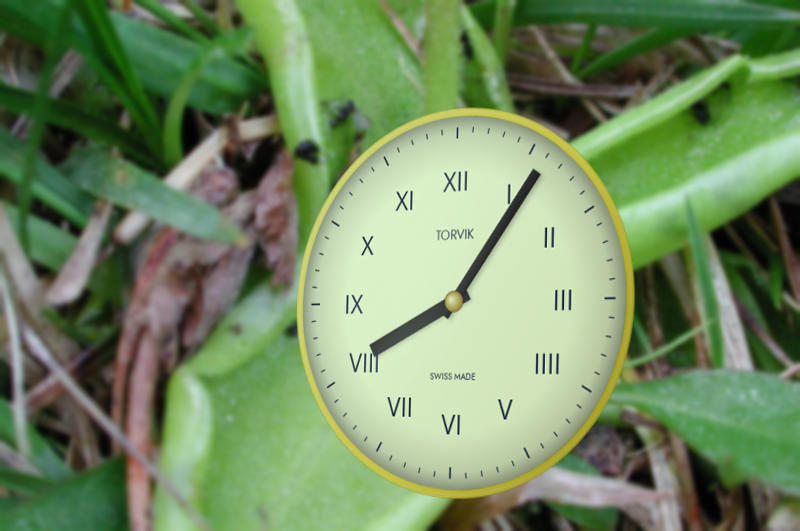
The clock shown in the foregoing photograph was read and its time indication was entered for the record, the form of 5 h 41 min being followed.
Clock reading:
8 h 06 min
